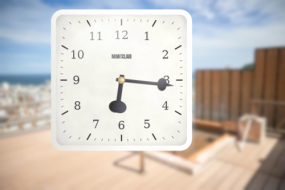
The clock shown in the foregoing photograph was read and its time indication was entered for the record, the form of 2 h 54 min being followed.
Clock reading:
6 h 16 min
